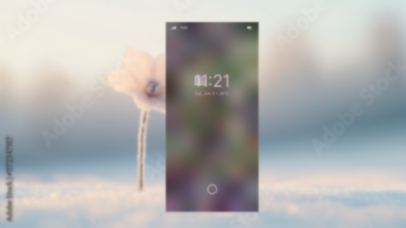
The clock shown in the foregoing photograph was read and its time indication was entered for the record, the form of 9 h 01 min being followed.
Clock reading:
11 h 21 min
